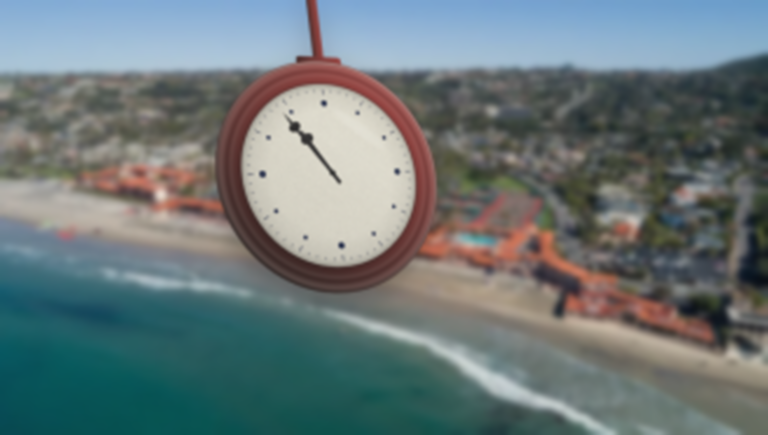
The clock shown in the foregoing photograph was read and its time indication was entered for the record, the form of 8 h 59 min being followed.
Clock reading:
10 h 54 min
